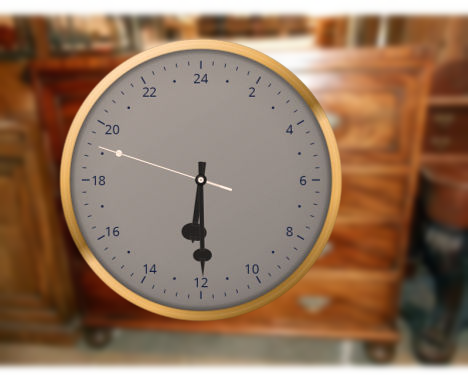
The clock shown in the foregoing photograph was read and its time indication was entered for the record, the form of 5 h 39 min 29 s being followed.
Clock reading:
12 h 29 min 48 s
